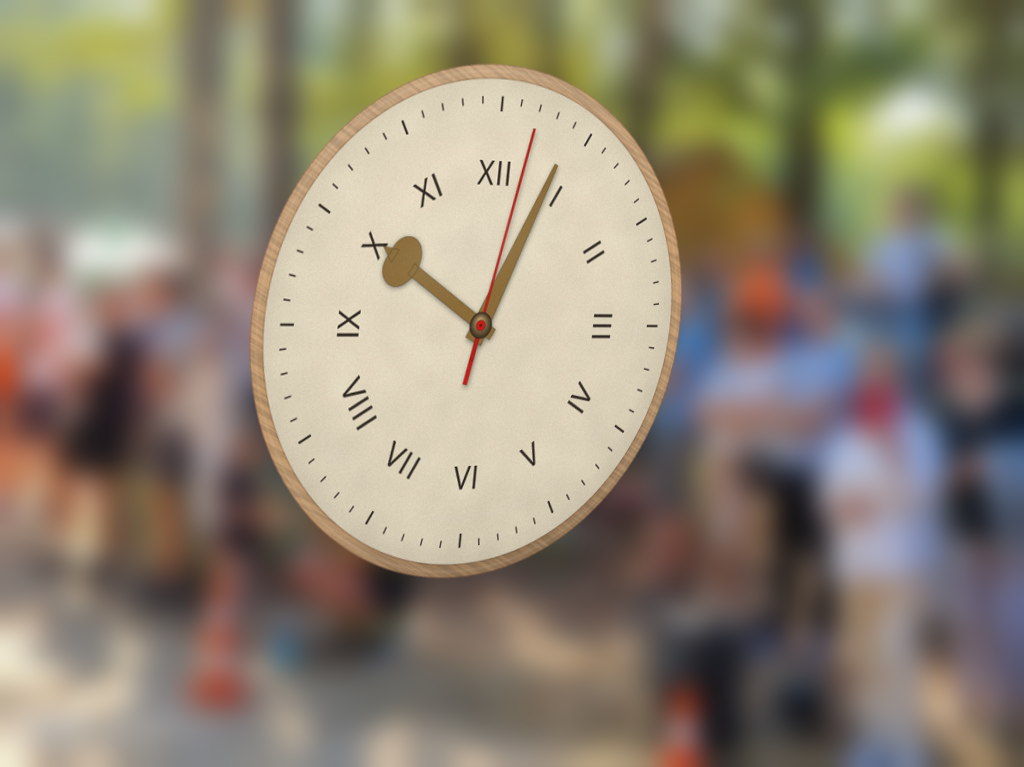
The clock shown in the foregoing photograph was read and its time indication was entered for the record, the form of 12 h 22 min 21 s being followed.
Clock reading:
10 h 04 min 02 s
